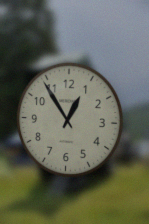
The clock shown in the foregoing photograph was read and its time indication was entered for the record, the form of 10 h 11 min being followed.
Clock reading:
12 h 54 min
